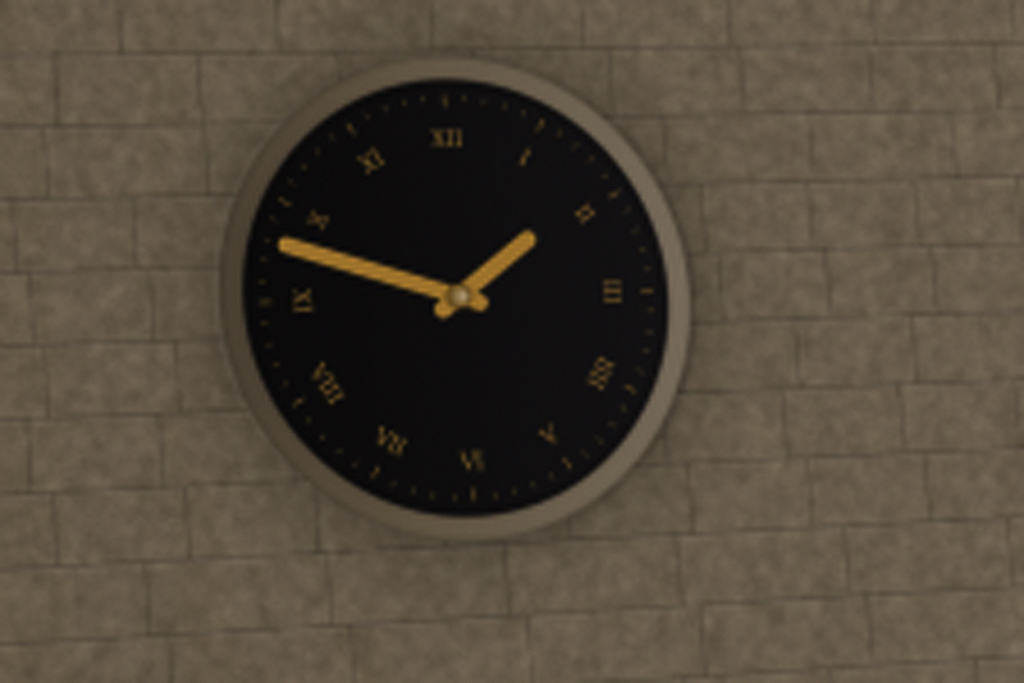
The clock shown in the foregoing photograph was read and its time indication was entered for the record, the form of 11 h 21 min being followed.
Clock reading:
1 h 48 min
